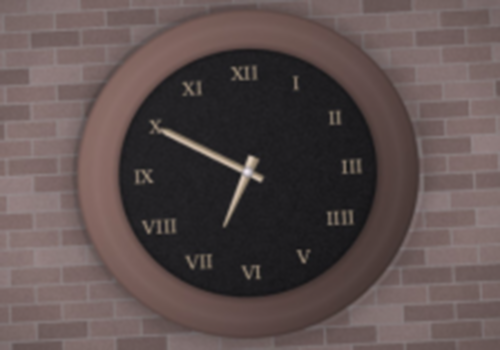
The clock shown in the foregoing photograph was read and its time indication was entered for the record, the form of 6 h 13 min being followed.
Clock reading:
6 h 50 min
